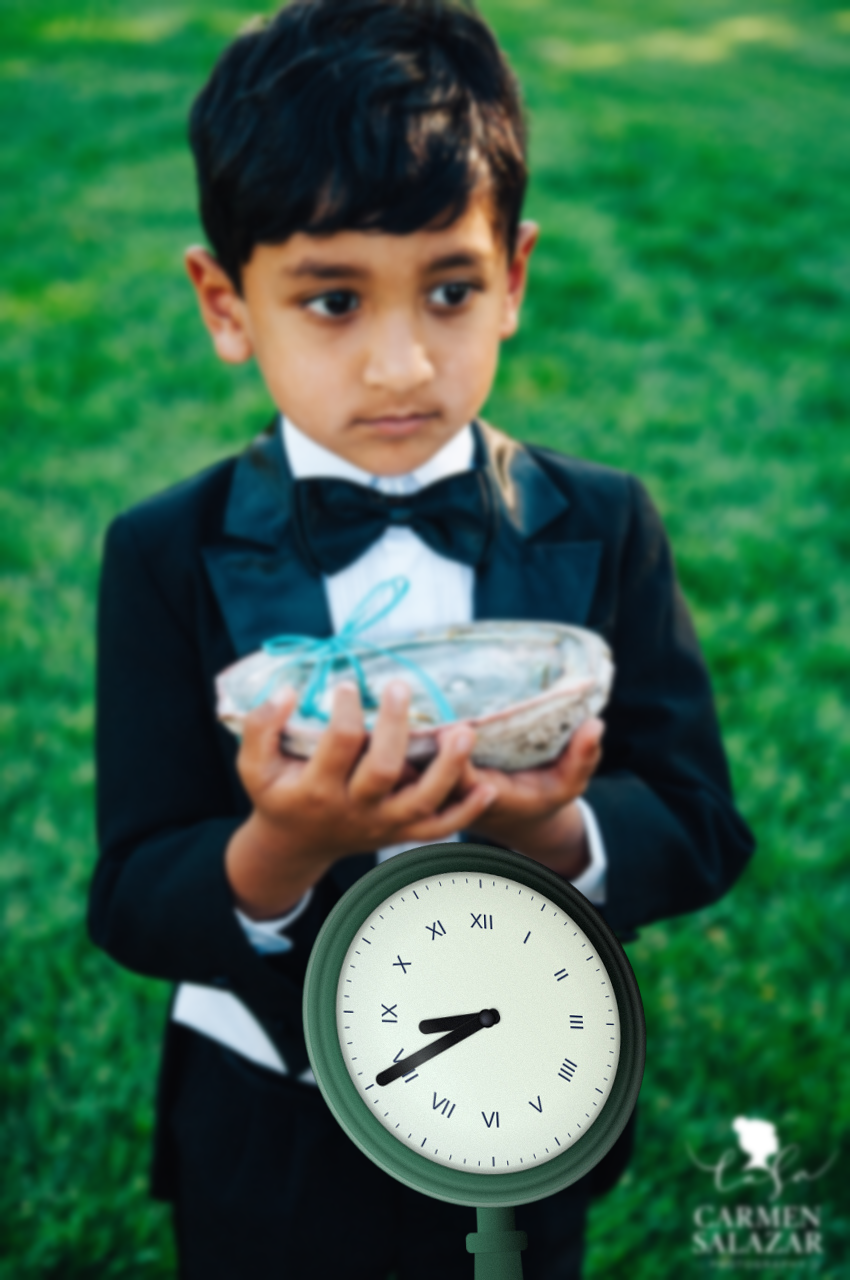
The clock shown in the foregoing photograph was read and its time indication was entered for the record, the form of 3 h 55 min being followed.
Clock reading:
8 h 40 min
